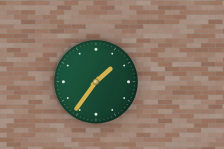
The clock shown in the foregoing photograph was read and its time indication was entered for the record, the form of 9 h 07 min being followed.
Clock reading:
1 h 36 min
